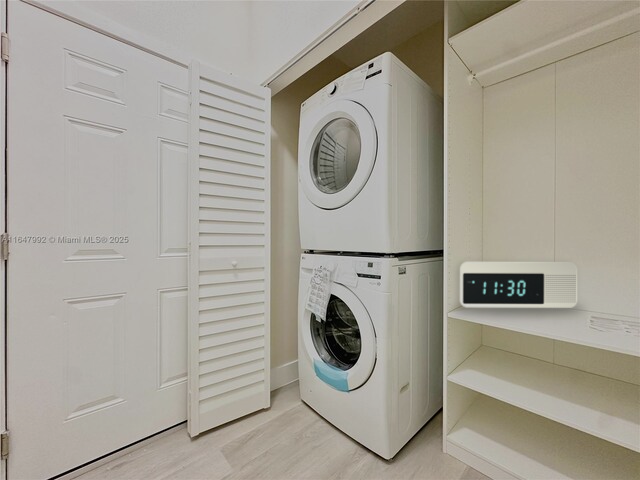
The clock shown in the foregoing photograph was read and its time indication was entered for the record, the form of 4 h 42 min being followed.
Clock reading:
11 h 30 min
